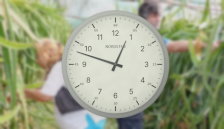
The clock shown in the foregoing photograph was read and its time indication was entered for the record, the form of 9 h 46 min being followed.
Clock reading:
12 h 48 min
